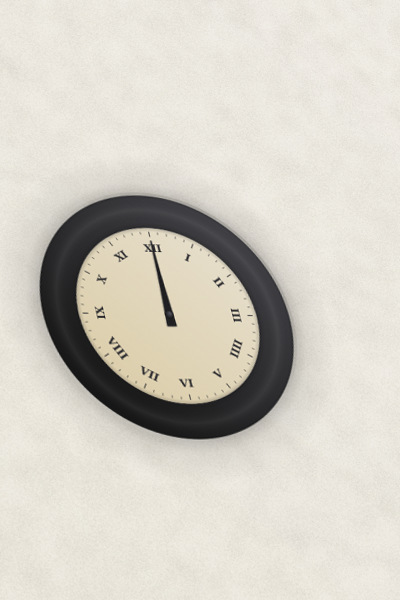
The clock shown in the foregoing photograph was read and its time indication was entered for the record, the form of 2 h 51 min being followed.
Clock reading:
12 h 00 min
